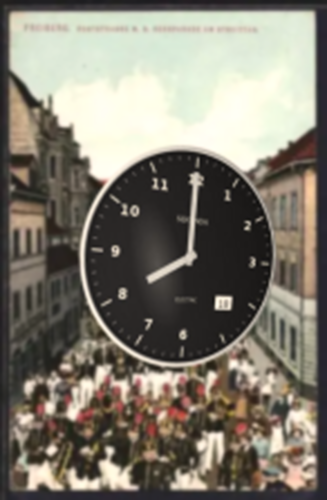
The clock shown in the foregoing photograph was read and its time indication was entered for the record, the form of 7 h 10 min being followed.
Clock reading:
8 h 00 min
